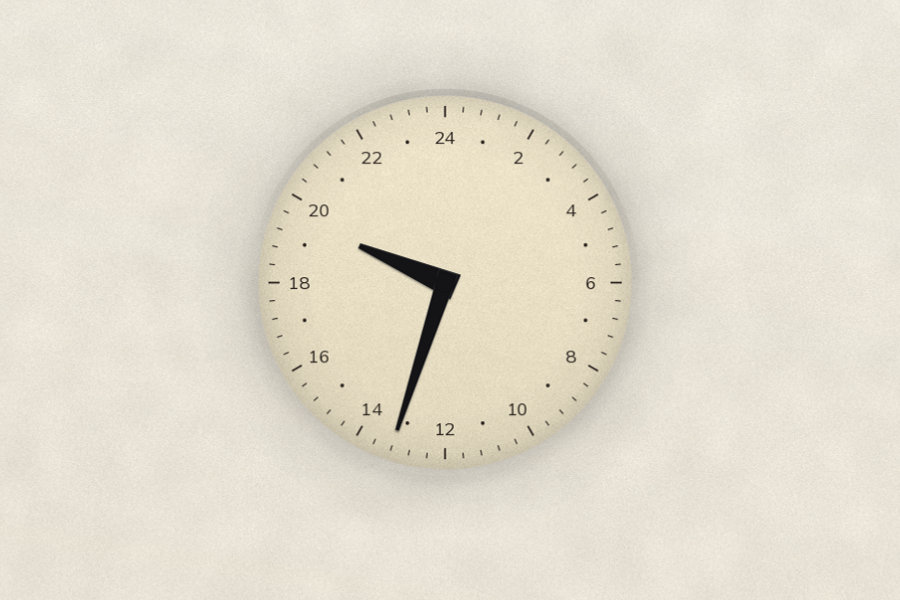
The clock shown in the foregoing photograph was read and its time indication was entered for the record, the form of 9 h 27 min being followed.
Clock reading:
19 h 33 min
